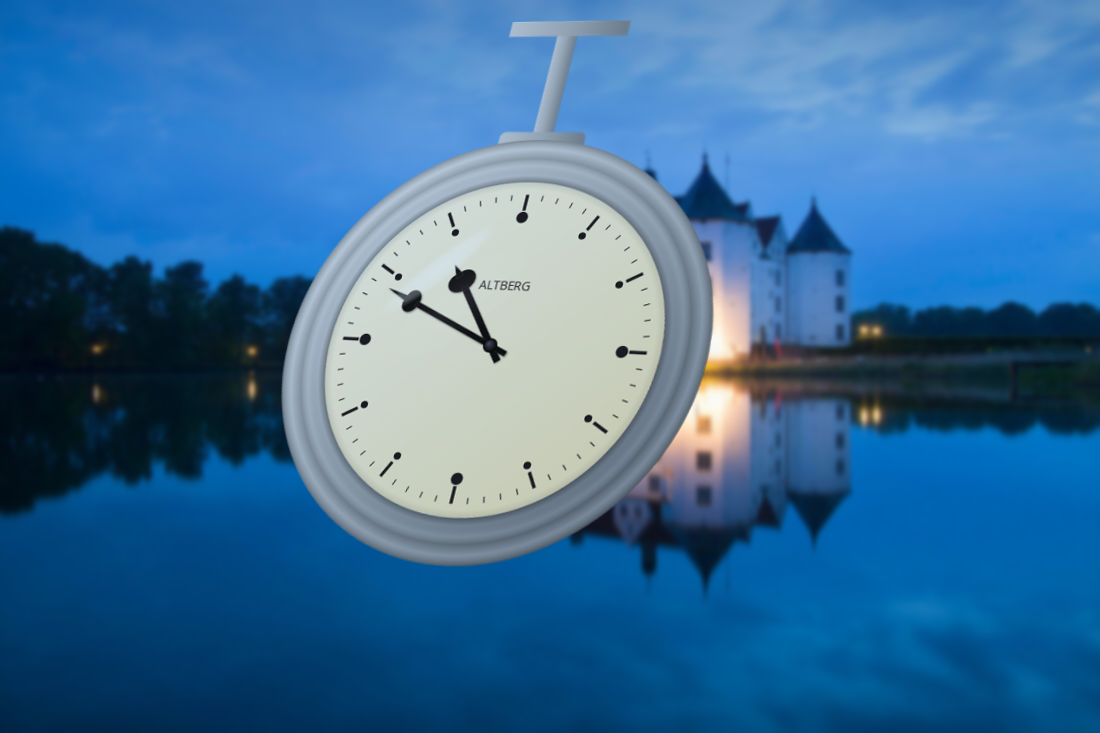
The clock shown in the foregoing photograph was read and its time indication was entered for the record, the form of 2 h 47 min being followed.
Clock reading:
10 h 49 min
